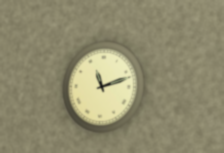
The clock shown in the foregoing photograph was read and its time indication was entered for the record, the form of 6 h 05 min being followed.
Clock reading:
11 h 12 min
